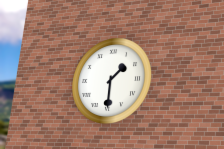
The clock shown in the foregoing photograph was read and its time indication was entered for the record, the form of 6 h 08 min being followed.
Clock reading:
1 h 30 min
